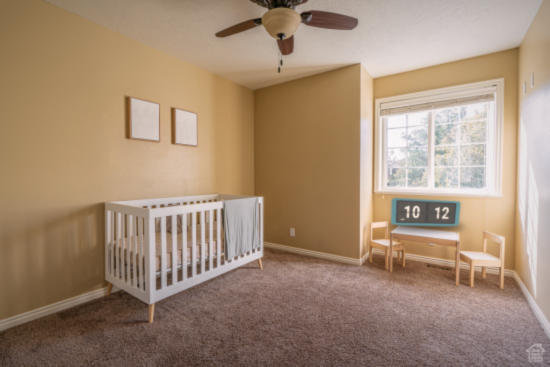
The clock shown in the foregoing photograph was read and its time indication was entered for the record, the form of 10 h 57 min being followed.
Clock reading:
10 h 12 min
